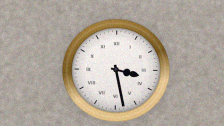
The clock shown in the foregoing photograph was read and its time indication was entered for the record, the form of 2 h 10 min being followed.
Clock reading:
3 h 28 min
